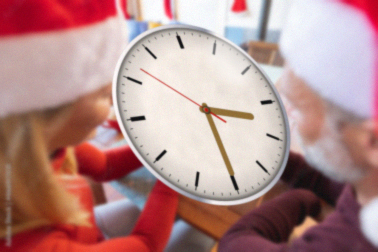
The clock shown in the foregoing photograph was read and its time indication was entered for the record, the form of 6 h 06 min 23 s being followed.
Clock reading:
3 h 29 min 52 s
